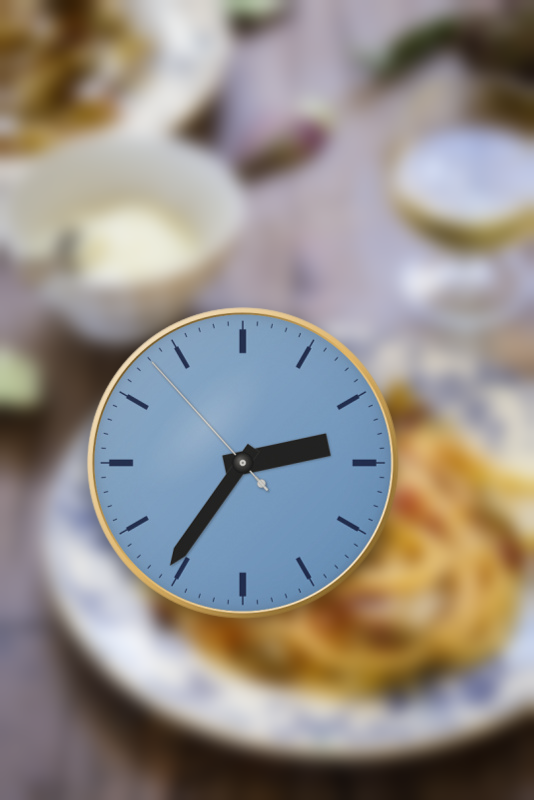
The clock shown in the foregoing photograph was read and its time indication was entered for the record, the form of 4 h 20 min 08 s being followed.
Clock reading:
2 h 35 min 53 s
